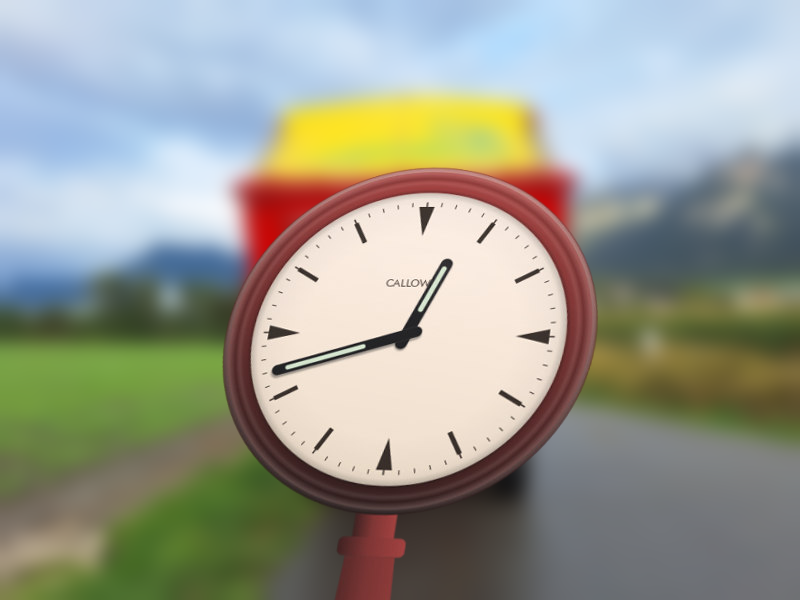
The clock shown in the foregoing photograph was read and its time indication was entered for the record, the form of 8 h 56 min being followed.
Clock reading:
12 h 42 min
